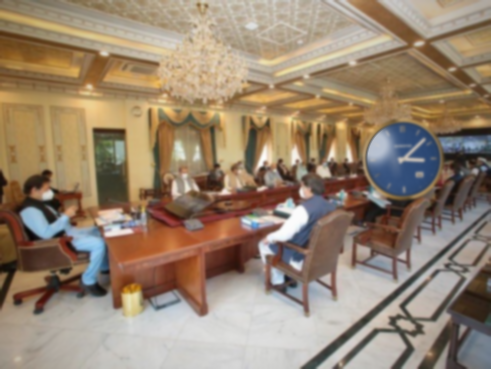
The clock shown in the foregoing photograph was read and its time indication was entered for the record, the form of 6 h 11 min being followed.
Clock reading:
3 h 08 min
